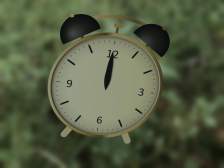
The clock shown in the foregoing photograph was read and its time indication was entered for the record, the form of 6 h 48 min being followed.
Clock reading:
12 h 00 min
